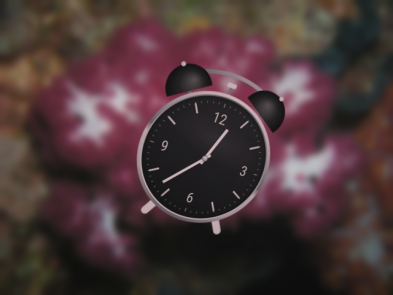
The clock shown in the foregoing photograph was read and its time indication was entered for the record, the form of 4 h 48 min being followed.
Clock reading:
12 h 37 min
